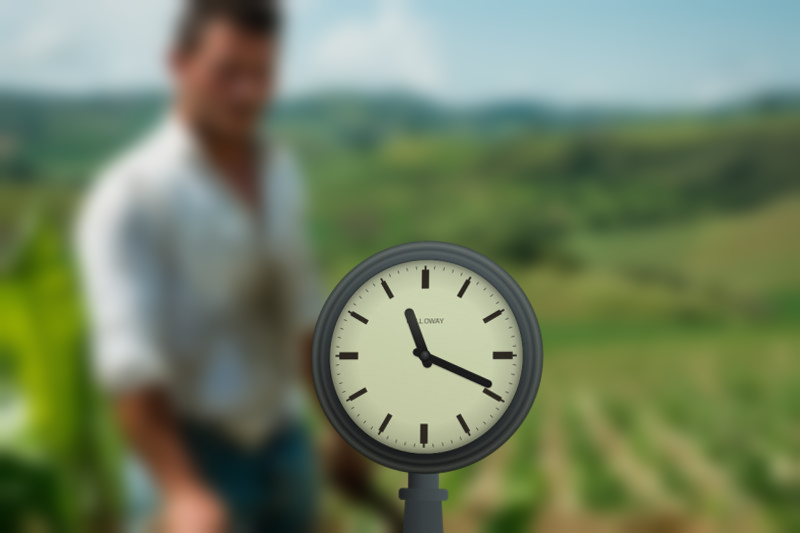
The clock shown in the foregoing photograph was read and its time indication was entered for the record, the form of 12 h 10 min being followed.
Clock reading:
11 h 19 min
